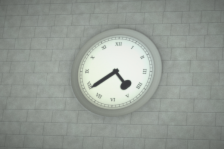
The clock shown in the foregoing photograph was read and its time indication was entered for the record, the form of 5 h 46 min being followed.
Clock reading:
4 h 39 min
